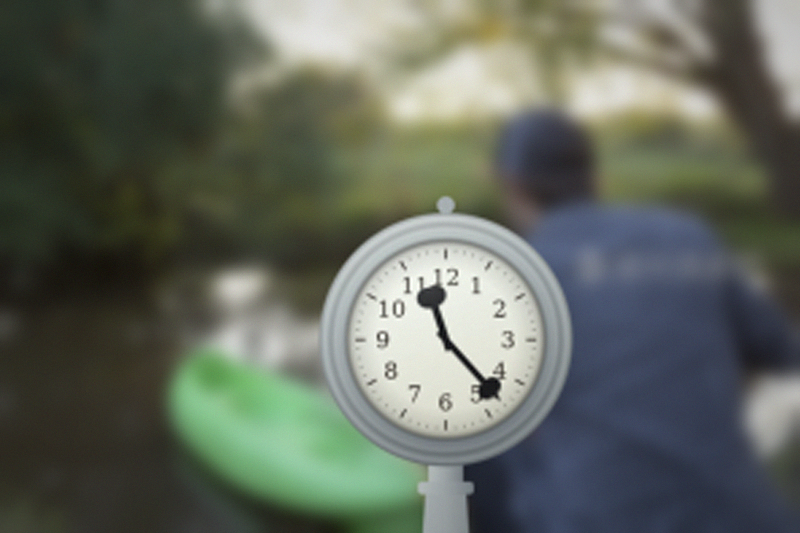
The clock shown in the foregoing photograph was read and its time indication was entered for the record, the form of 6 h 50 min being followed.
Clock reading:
11 h 23 min
